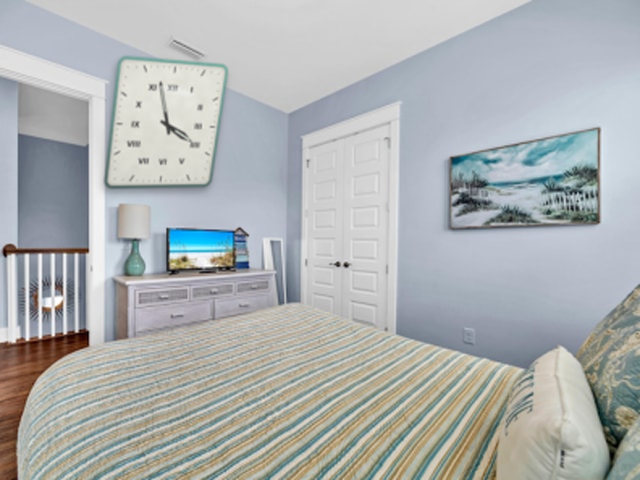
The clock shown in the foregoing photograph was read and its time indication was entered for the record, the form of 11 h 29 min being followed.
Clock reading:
3 h 57 min
